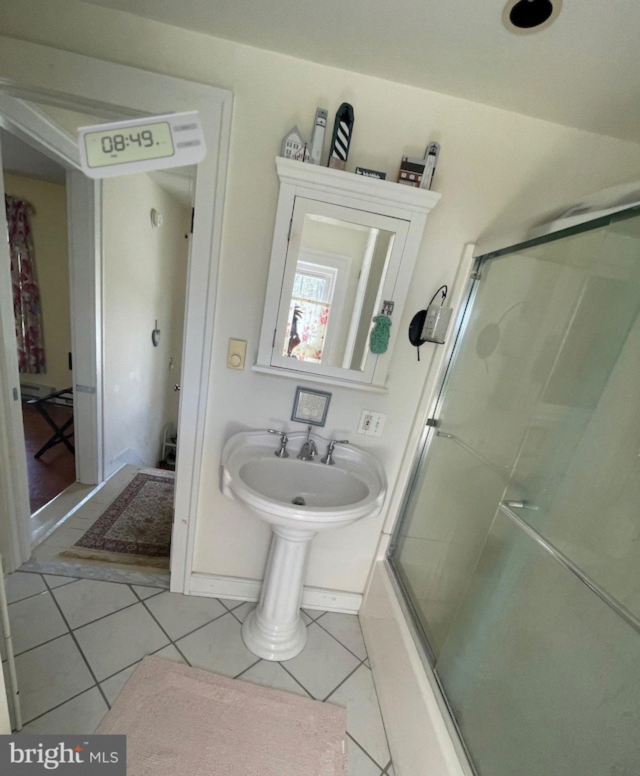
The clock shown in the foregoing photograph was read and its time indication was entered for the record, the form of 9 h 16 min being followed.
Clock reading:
8 h 49 min
